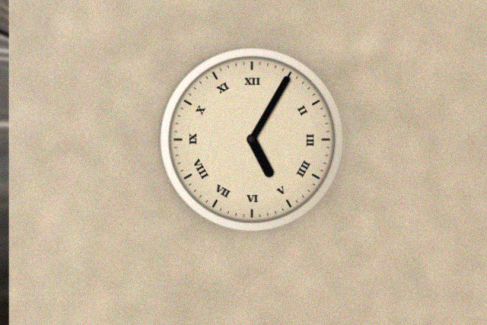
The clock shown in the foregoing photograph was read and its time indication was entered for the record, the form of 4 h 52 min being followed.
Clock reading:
5 h 05 min
